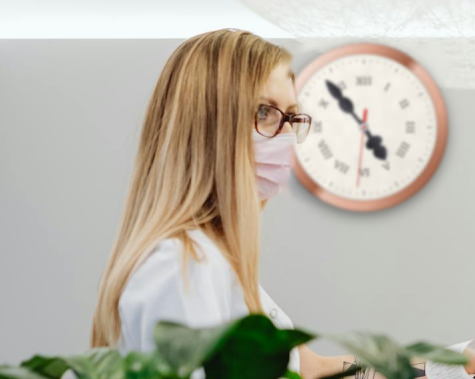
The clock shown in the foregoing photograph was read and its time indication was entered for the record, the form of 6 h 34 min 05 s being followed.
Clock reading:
4 h 53 min 31 s
